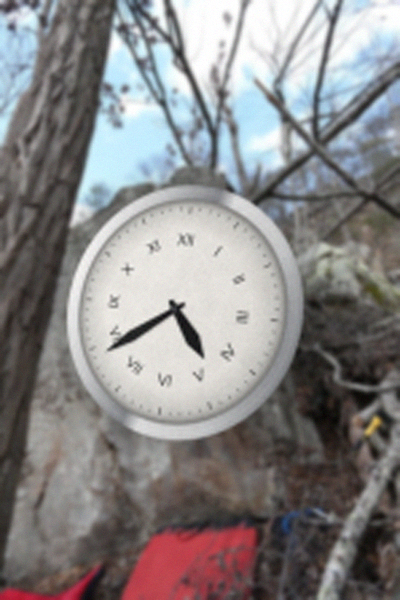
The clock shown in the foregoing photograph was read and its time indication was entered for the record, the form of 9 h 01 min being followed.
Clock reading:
4 h 39 min
